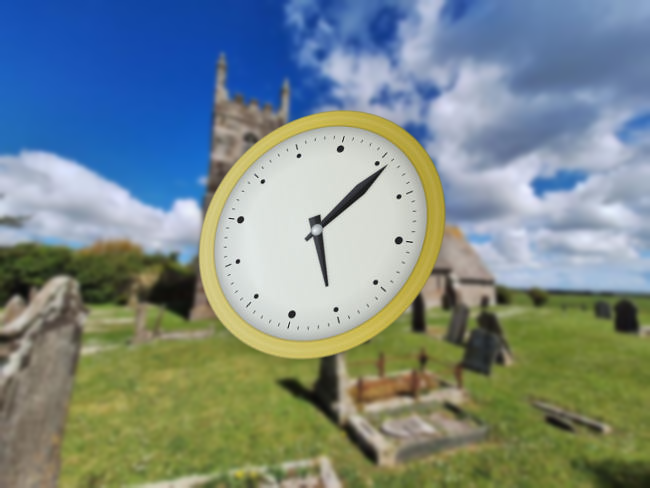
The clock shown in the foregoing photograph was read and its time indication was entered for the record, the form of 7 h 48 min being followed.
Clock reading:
5 h 06 min
